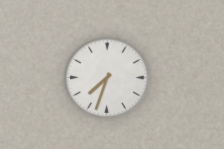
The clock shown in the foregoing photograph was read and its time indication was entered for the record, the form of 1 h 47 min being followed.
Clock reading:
7 h 33 min
